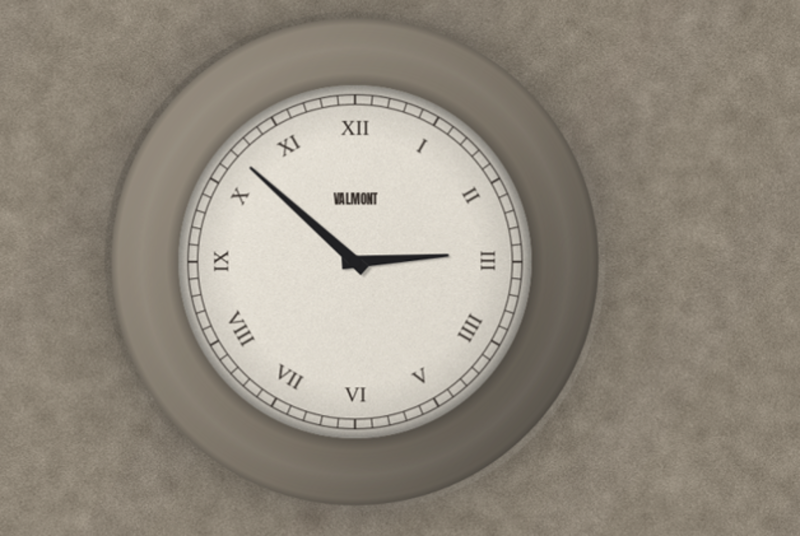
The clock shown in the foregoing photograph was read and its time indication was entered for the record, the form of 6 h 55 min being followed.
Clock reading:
2 h 52 min
